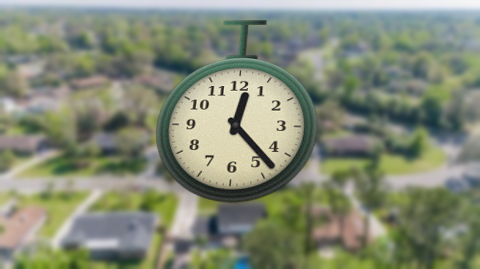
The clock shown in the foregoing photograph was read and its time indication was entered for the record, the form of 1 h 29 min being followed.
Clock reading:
12 h 23 min
